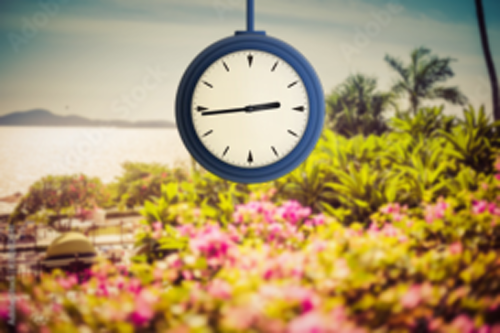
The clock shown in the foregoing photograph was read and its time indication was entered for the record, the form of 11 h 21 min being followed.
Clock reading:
2 h 44 min
